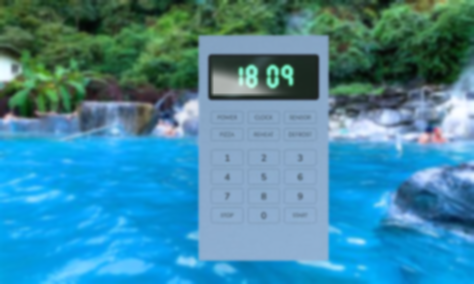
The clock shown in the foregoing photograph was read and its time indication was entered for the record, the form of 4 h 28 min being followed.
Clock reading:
18 h 09 min
